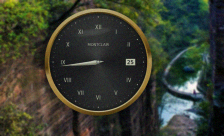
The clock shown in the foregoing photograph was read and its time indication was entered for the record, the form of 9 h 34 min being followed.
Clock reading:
8 h 44 min
